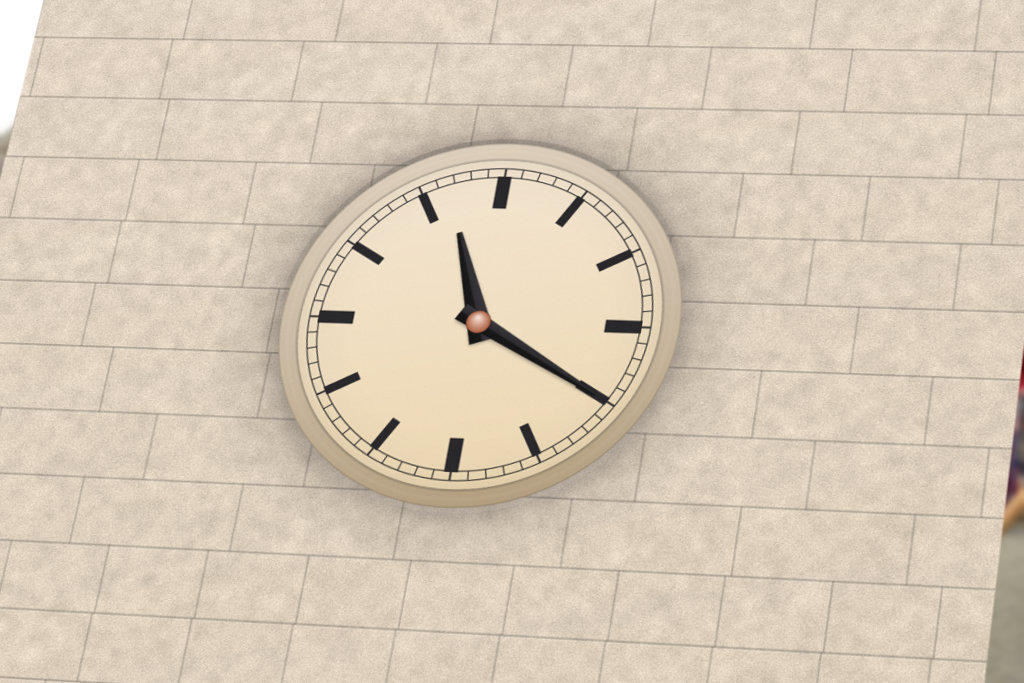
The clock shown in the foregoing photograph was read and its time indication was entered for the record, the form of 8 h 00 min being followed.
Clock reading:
11 h 20 min
